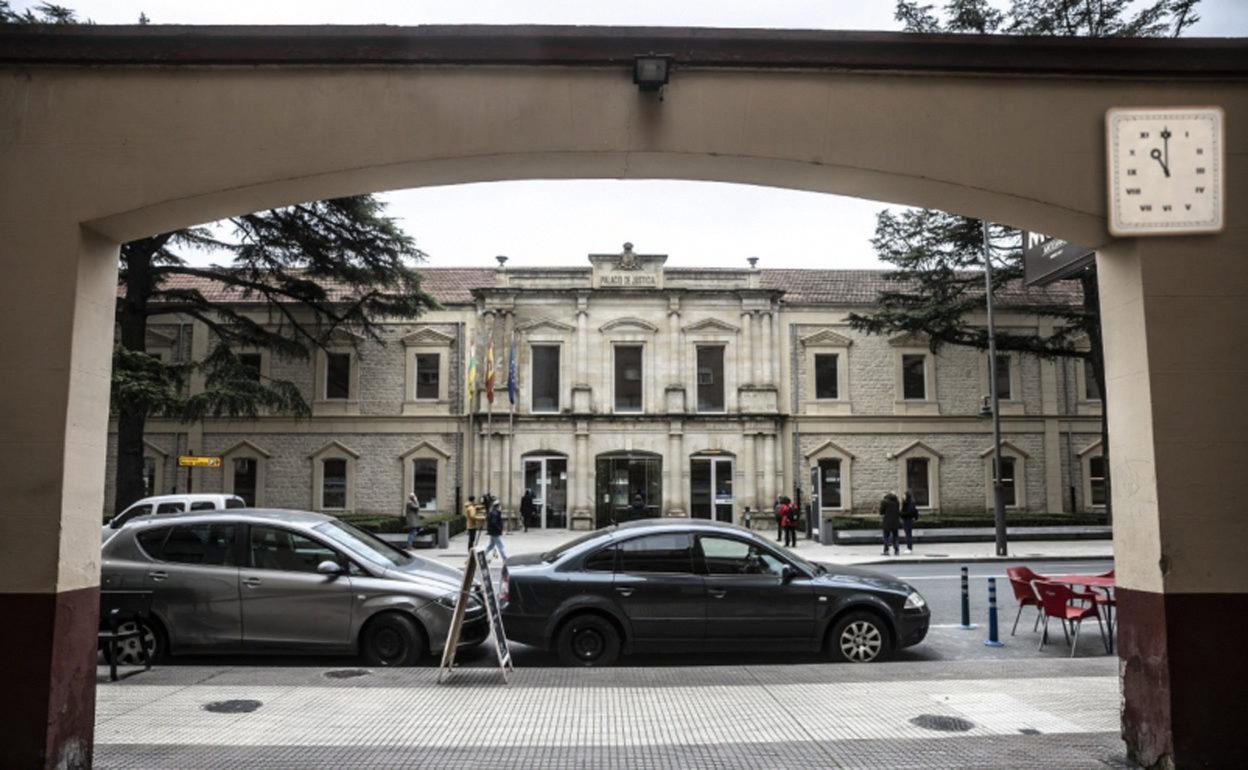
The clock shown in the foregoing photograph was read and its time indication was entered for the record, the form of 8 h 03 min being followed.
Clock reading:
11 h 00 min
